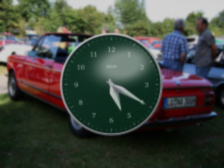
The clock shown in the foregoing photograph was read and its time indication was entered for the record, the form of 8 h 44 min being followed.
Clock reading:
5 h 20 min
